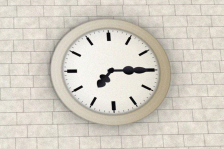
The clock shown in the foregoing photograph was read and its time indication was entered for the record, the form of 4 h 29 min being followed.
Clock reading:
7 h 15 min
